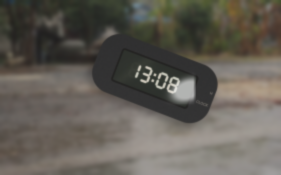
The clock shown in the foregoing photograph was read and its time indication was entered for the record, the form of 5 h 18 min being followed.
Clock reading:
13 h 08 min
